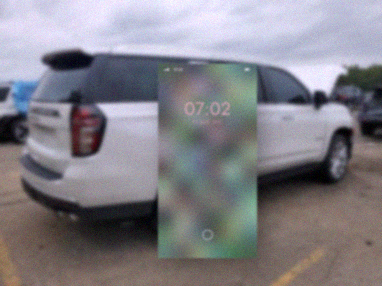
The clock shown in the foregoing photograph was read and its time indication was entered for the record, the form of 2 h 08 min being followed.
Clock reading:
7 h 02 min
